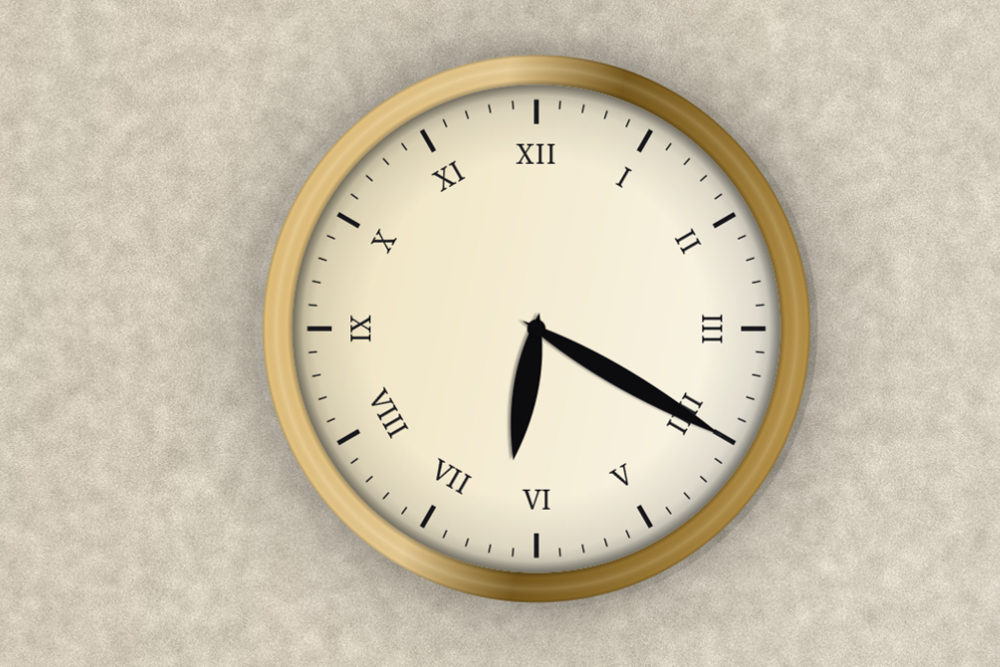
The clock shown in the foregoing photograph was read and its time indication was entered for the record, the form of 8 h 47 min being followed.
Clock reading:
6 h 20 min
